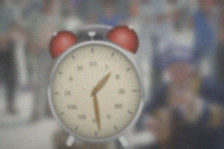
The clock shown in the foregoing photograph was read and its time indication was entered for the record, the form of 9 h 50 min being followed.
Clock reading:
1 h 29 min
